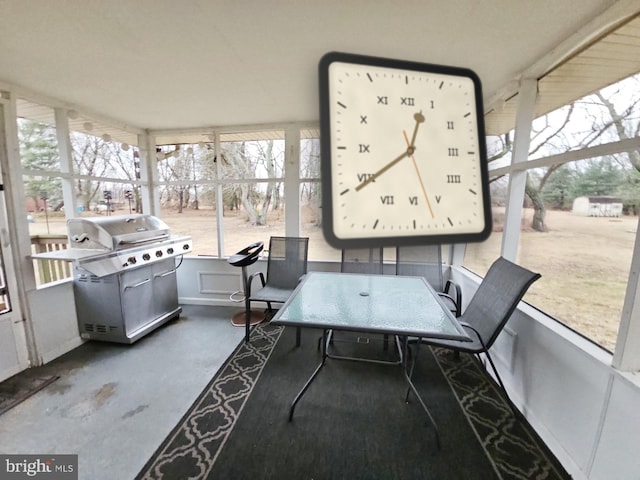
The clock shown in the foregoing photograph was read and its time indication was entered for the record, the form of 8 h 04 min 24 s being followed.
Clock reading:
12 h 39 min 27 s
